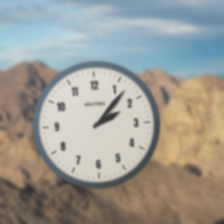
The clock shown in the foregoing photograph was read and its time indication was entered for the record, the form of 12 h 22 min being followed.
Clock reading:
2 h 07 min
